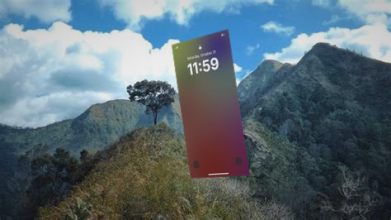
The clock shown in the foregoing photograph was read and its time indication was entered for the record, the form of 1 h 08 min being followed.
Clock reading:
11 h 59 min
